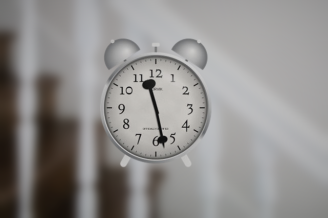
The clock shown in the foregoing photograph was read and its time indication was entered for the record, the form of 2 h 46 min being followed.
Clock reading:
11 h 28 min
